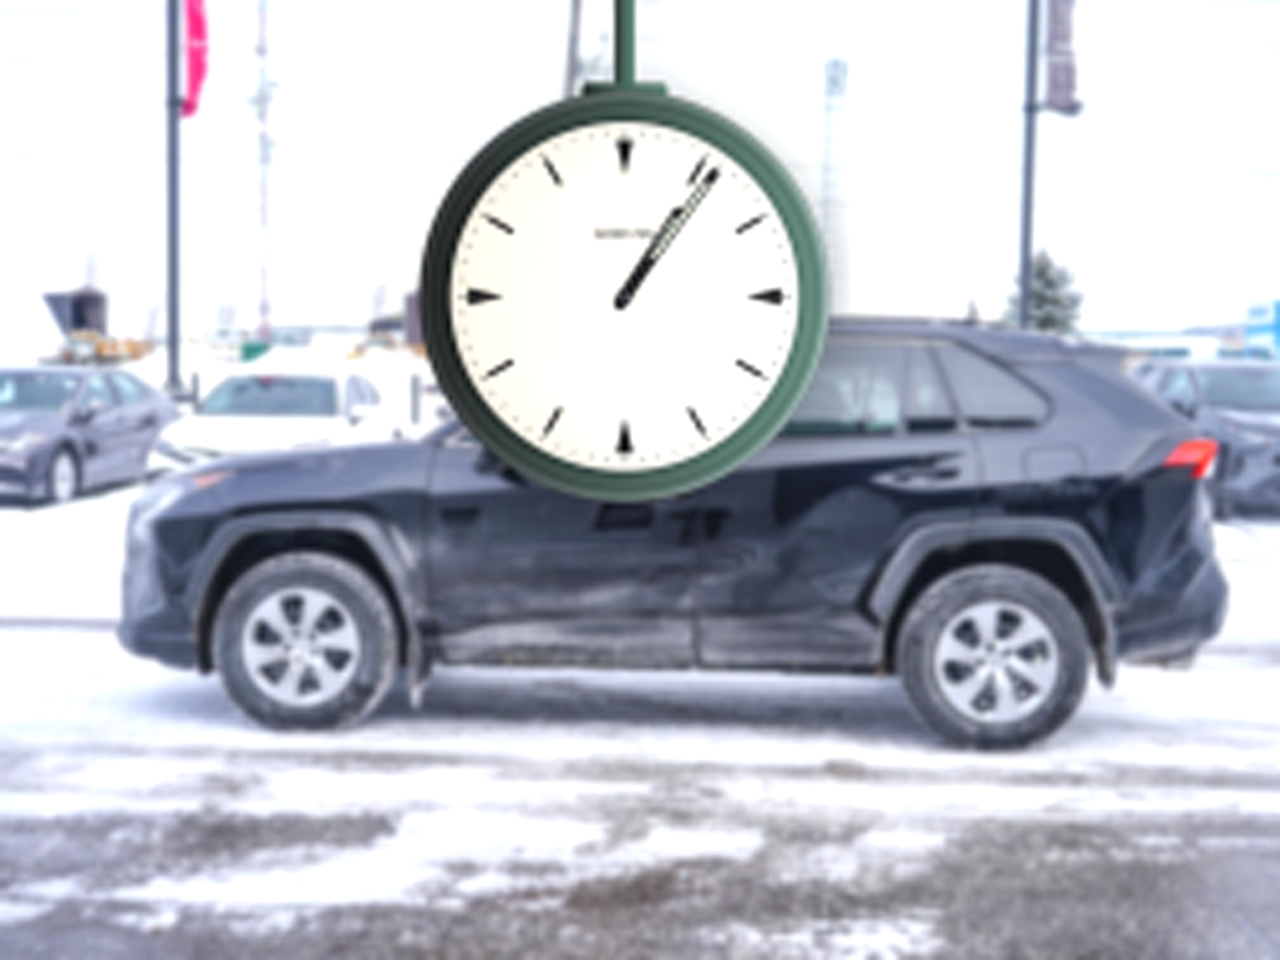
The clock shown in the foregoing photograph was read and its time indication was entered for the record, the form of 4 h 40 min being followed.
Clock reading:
1 h 06 min
